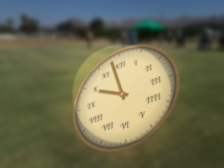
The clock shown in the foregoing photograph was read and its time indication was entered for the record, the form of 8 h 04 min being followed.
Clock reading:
9 h 58 min
